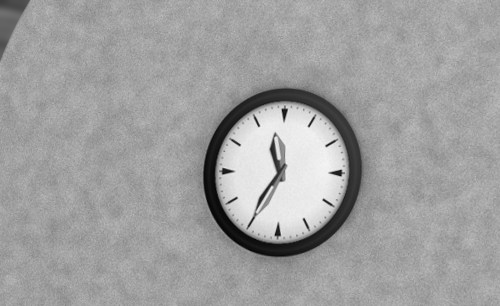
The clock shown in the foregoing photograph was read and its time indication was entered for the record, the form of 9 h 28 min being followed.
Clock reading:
11 h 35 min
